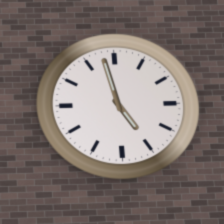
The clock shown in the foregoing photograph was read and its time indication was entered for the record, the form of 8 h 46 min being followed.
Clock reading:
4 h 58 min
